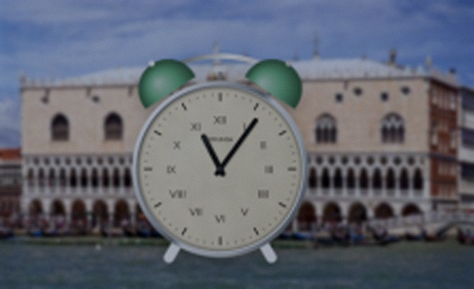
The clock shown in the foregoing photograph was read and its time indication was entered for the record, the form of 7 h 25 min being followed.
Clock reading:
11 h 06 min
